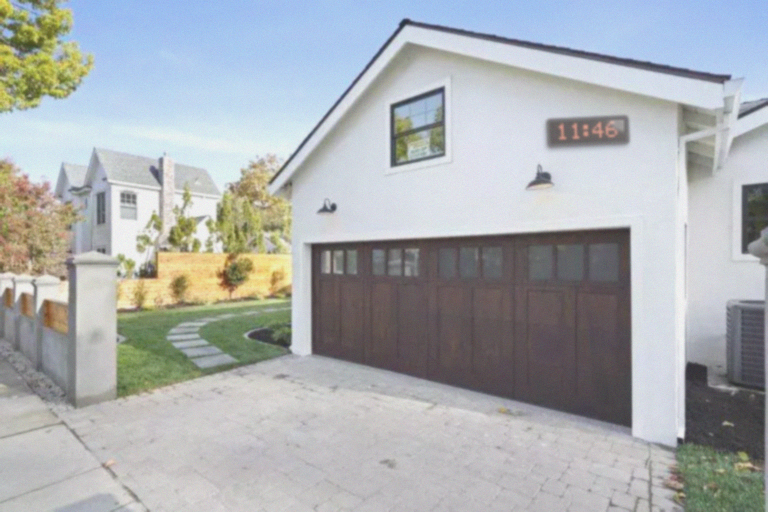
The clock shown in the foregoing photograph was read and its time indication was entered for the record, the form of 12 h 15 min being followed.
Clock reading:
11 h 46 min
